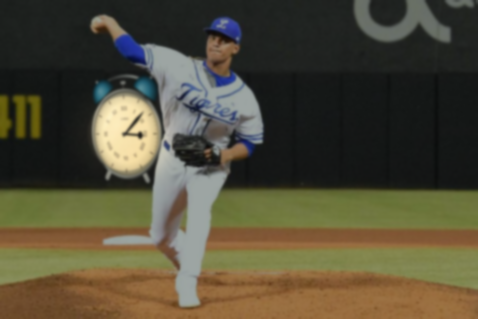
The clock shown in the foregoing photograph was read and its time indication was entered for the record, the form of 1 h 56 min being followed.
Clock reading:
3 h 08 min
